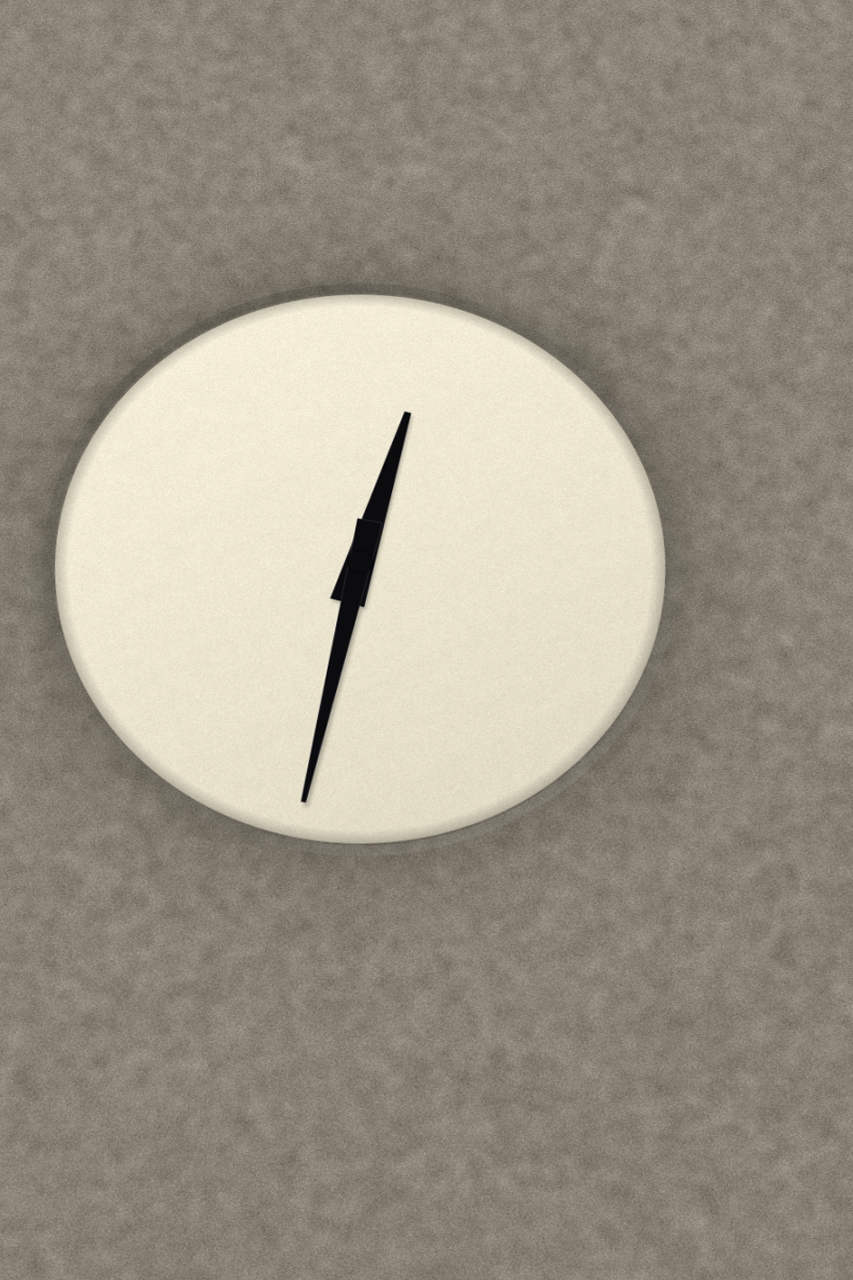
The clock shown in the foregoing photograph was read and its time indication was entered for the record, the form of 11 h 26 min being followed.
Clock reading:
12 h 32 min
